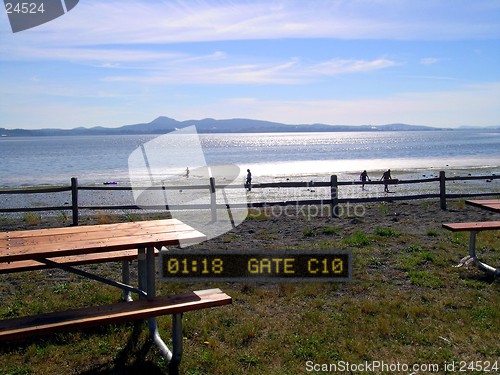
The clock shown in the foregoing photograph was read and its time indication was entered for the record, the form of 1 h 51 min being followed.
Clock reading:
1 h 18 min
